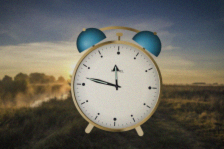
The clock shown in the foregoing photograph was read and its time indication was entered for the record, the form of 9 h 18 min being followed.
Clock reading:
11 h 47 min
